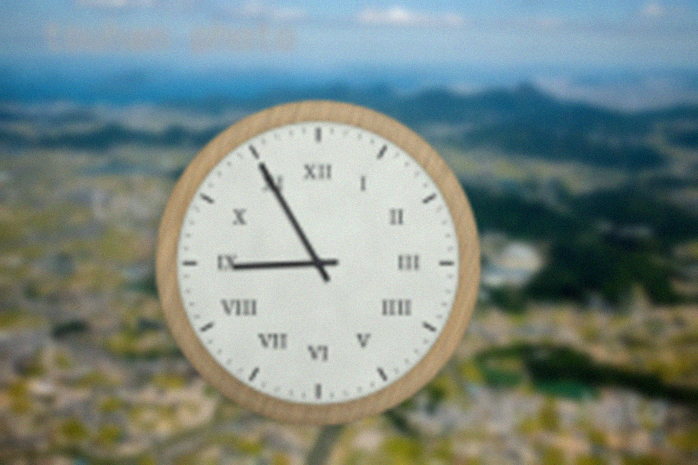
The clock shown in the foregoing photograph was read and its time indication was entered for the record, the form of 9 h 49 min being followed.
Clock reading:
8 h 55 min
